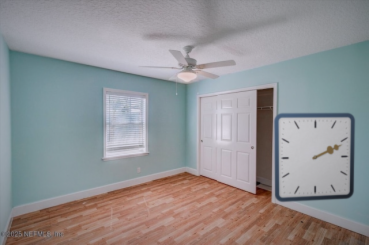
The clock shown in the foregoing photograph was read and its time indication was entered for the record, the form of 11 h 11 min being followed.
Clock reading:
2 h 11 min
